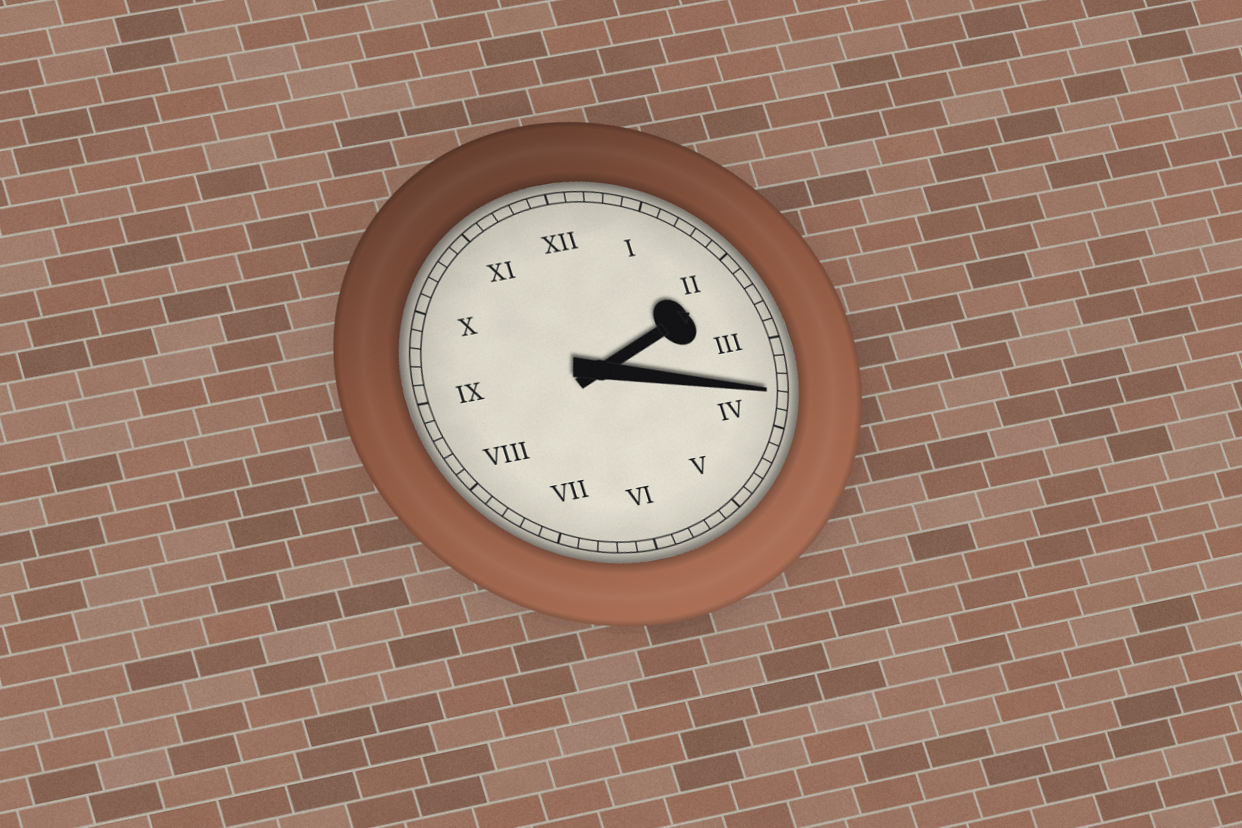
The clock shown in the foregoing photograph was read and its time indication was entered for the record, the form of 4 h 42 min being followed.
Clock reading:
2 h 18 min
